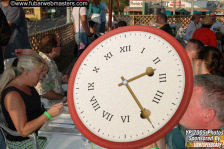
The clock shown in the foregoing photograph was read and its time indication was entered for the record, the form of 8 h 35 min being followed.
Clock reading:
2 h 25 min
